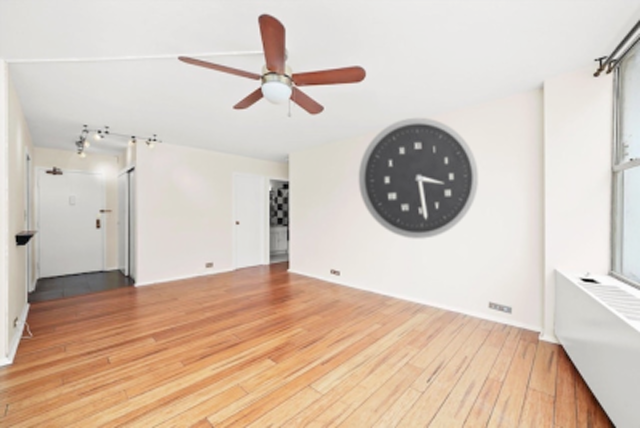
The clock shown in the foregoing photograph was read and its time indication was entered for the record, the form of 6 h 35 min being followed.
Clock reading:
3 h 29 min
